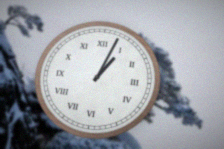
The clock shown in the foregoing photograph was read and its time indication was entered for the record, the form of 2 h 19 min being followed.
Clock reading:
1 h 03 min
